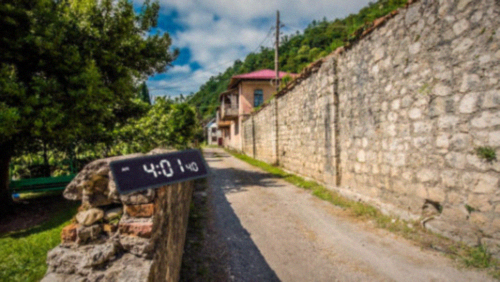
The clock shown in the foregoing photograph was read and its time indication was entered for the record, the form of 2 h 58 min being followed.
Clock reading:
4 h 01 min
